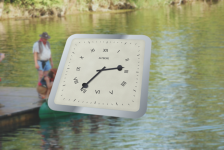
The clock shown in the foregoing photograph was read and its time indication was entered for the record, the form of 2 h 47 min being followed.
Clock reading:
2 h 36 min
